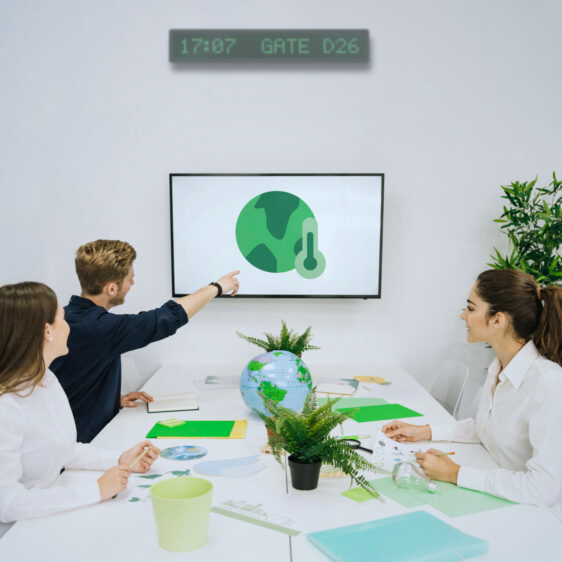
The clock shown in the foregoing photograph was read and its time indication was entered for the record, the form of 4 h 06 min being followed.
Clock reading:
17 h 07 min
